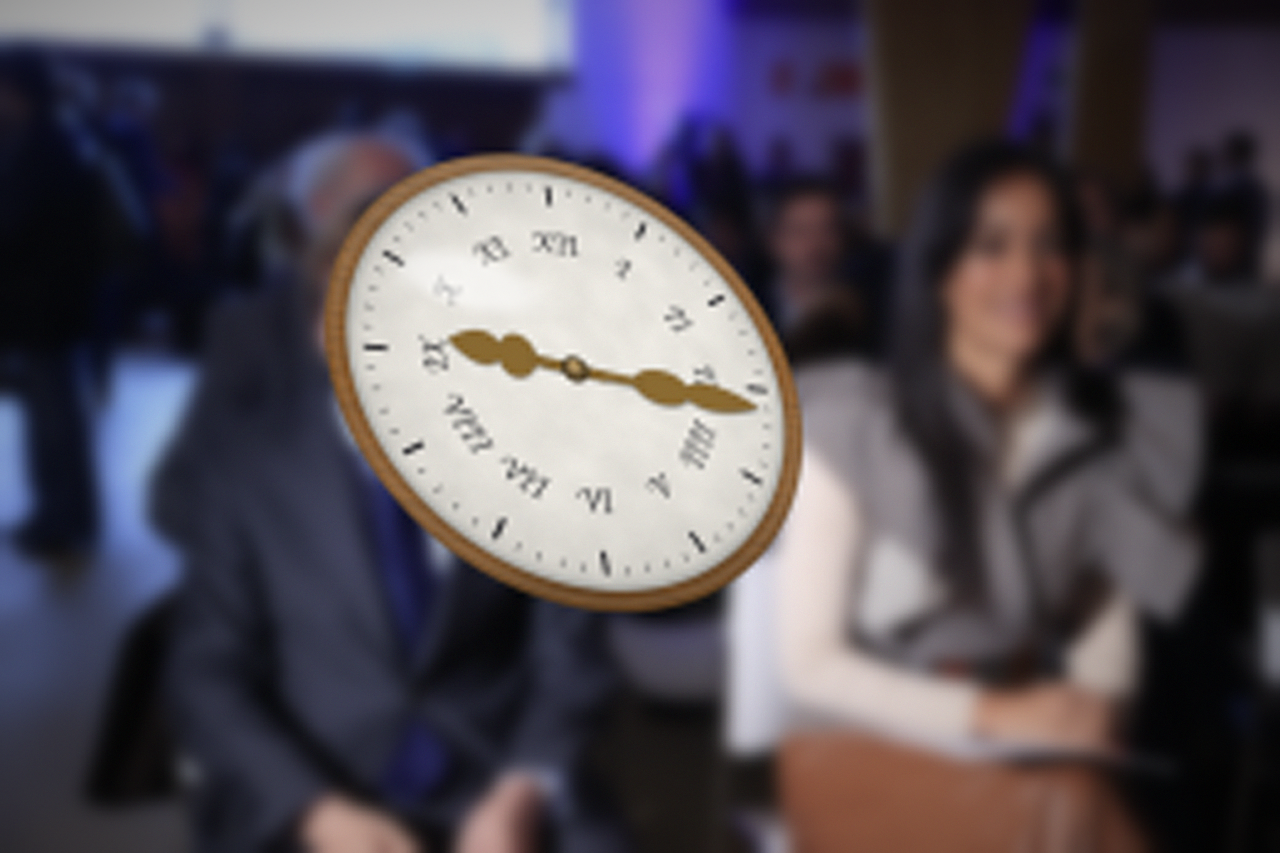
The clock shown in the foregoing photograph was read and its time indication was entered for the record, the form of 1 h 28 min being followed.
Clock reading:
9 h 16 min
